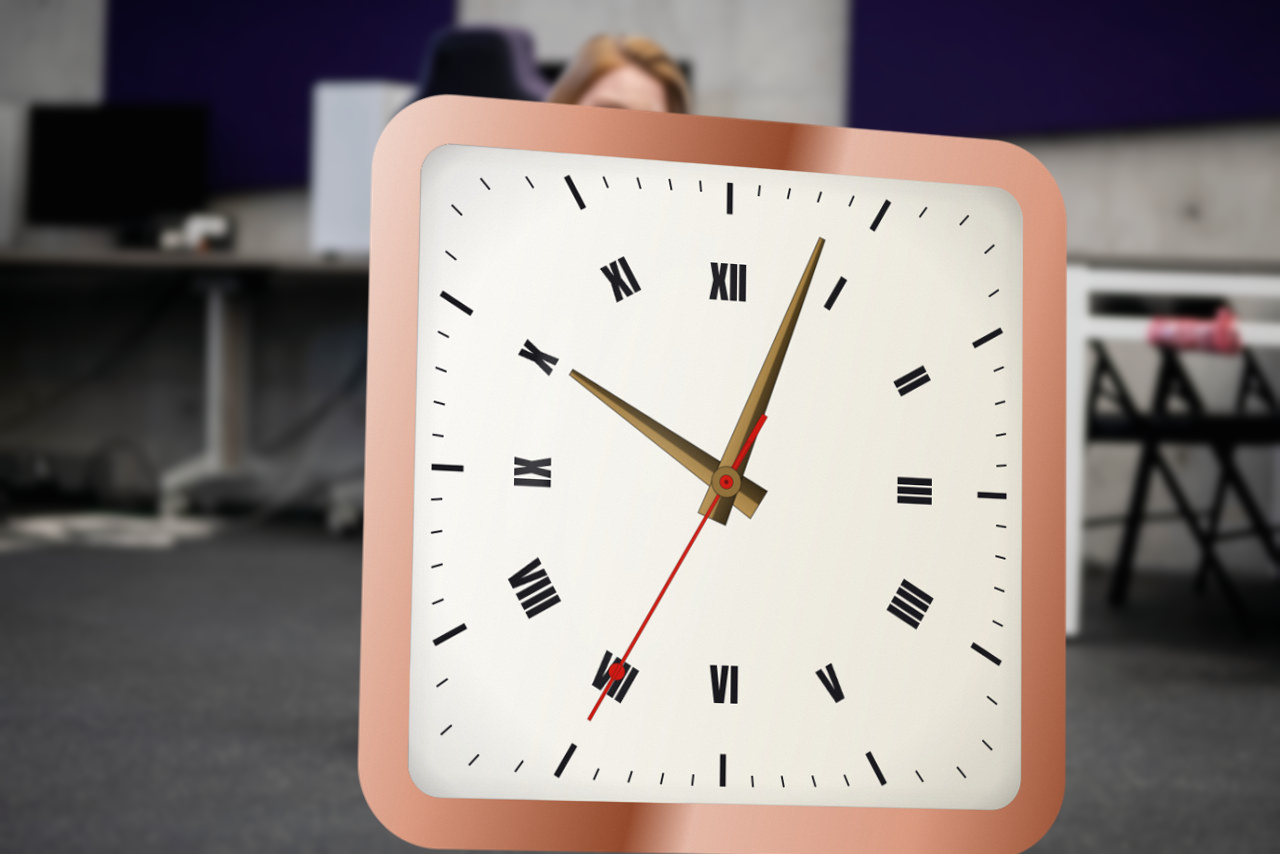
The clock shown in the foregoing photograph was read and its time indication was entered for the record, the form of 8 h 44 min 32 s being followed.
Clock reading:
10 h 03 min 35 s
